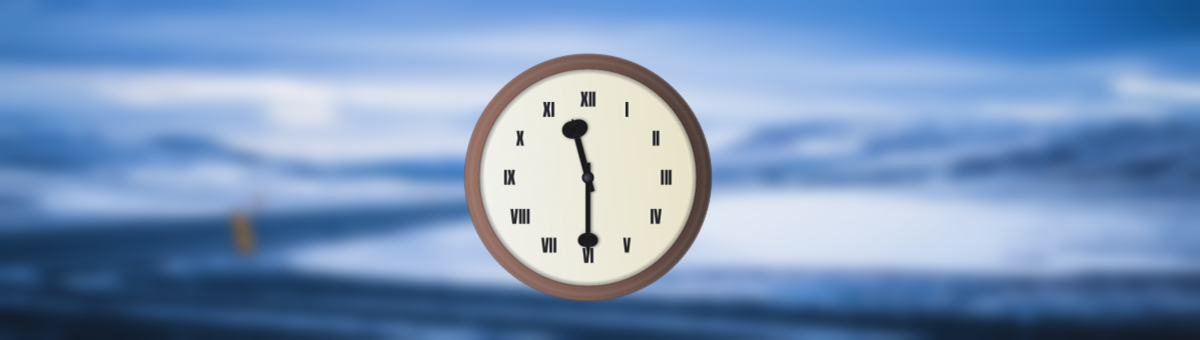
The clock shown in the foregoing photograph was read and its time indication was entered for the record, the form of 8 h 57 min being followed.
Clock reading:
11 h 30 min
